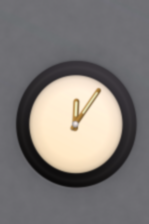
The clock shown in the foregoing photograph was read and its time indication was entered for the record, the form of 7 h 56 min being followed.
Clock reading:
12 h 06 min
